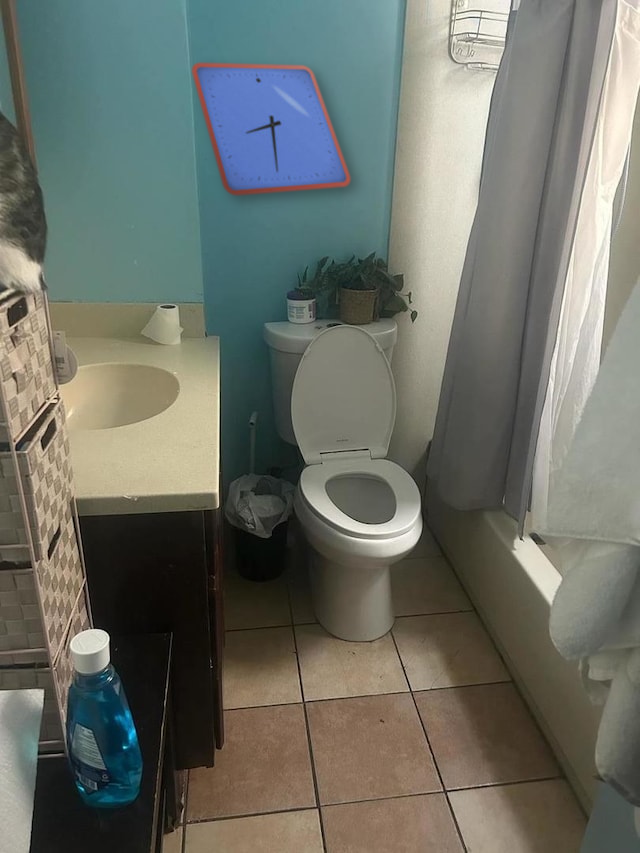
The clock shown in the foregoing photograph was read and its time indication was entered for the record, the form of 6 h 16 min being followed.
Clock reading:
8 h 32 min
